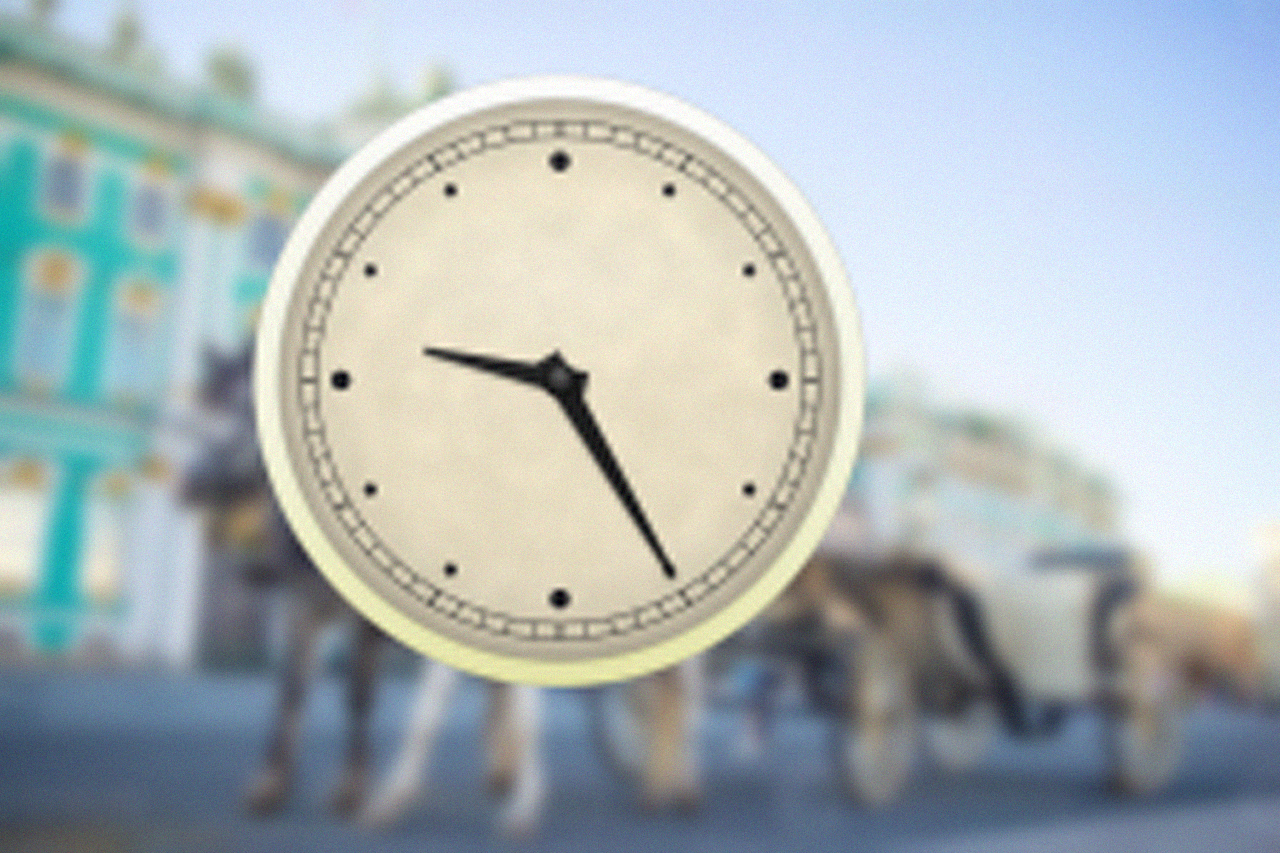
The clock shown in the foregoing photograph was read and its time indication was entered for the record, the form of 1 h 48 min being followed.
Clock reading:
9 h 25 min
